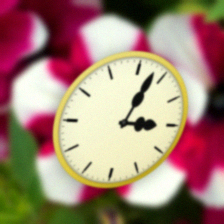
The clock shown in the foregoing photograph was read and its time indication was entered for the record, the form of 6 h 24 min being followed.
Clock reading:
3 h 03 min
